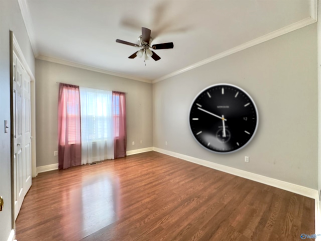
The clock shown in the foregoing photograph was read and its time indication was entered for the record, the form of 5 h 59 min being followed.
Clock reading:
5 h 49 min
